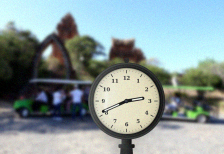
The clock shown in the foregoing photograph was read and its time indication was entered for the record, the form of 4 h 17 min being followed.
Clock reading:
2 h 41 min
